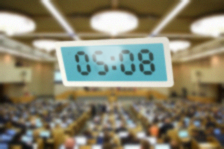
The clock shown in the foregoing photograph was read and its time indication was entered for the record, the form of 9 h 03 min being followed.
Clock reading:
5 h 08 min
